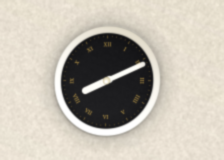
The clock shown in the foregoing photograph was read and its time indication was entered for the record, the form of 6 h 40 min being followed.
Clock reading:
8 h 11 min
